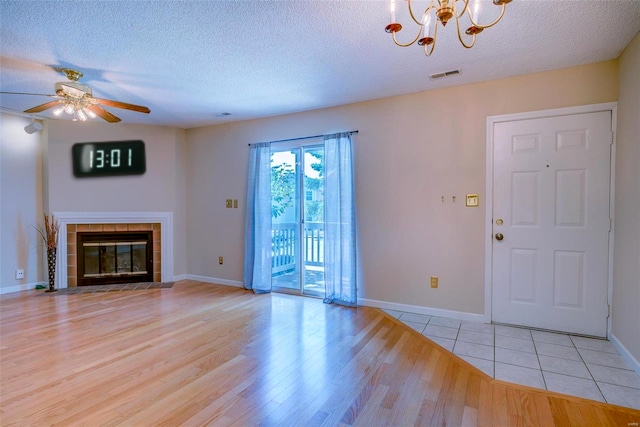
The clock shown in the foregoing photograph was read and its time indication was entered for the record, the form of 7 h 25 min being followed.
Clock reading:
13 h 01 min
